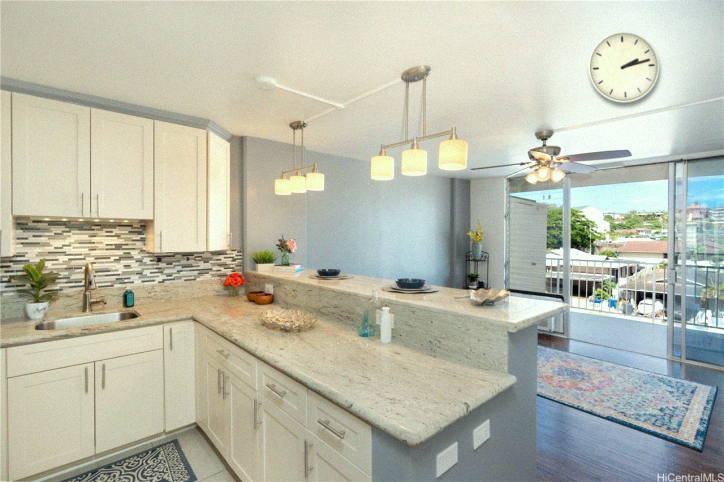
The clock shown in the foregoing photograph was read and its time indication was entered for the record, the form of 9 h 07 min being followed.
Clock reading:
2 h 13 min
